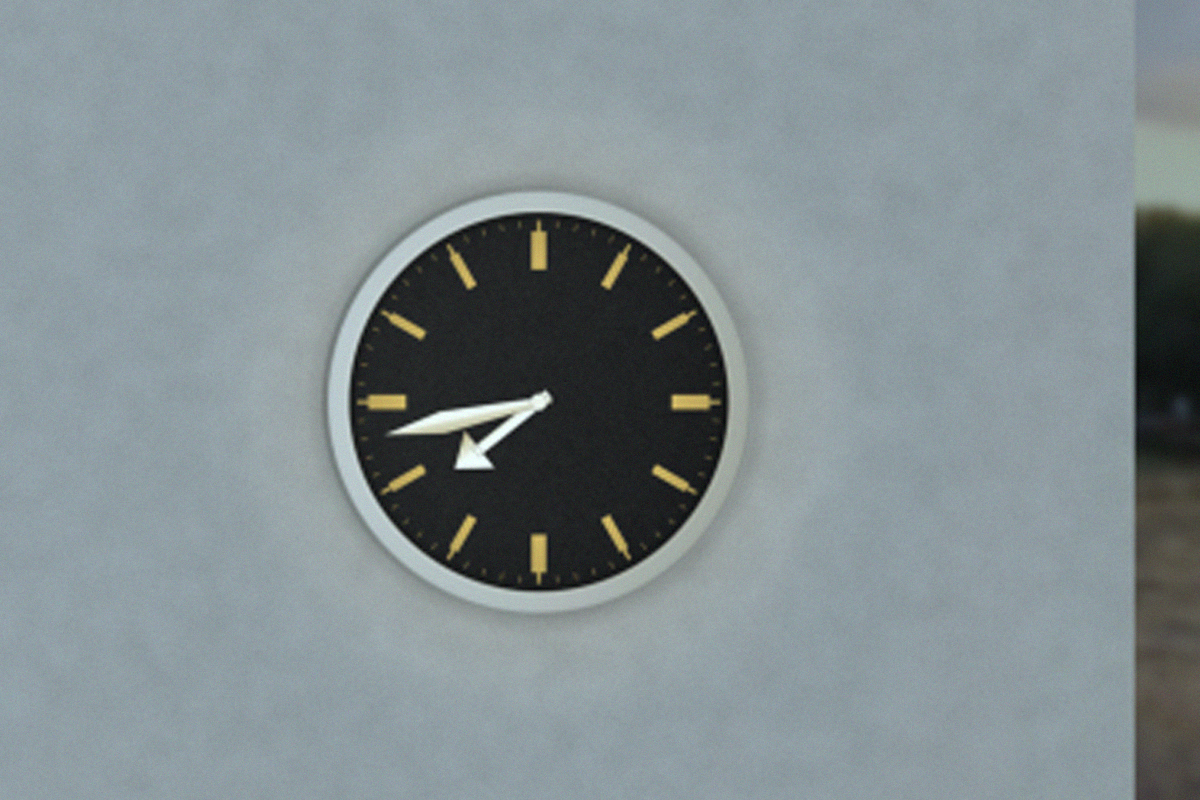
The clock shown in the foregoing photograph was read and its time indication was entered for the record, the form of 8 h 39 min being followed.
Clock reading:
7 h 43 min
